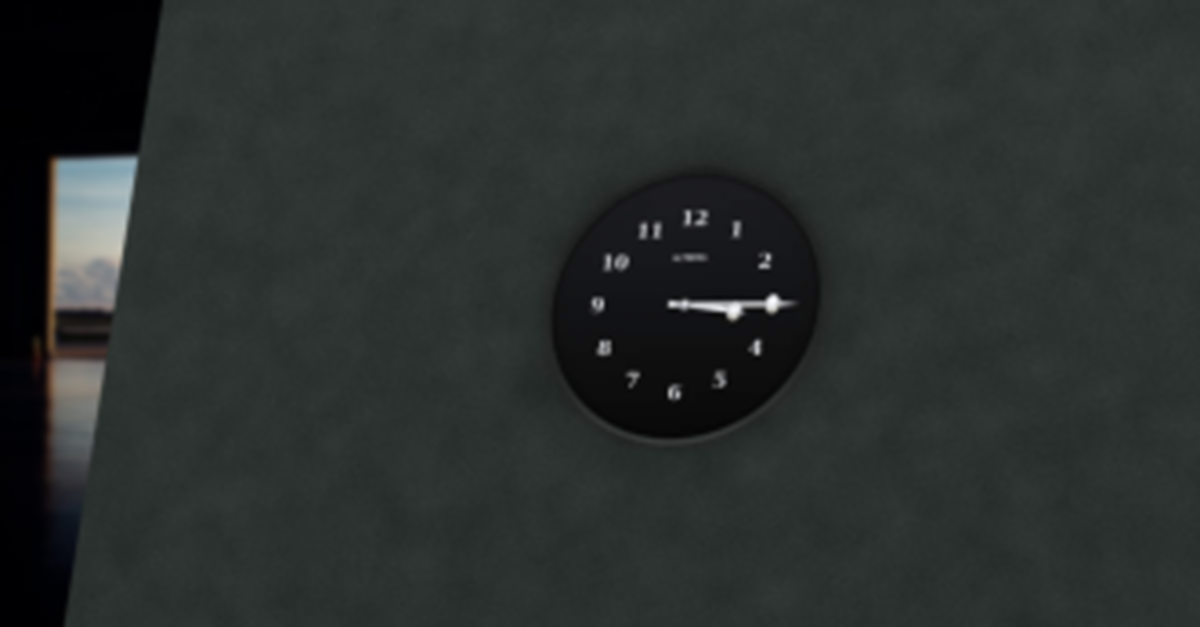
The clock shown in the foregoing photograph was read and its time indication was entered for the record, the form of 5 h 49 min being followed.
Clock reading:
3 h 15 min
